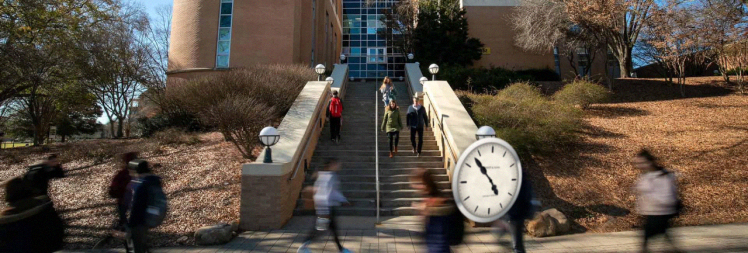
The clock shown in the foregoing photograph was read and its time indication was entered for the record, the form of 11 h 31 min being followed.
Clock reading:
4 h 53 min
